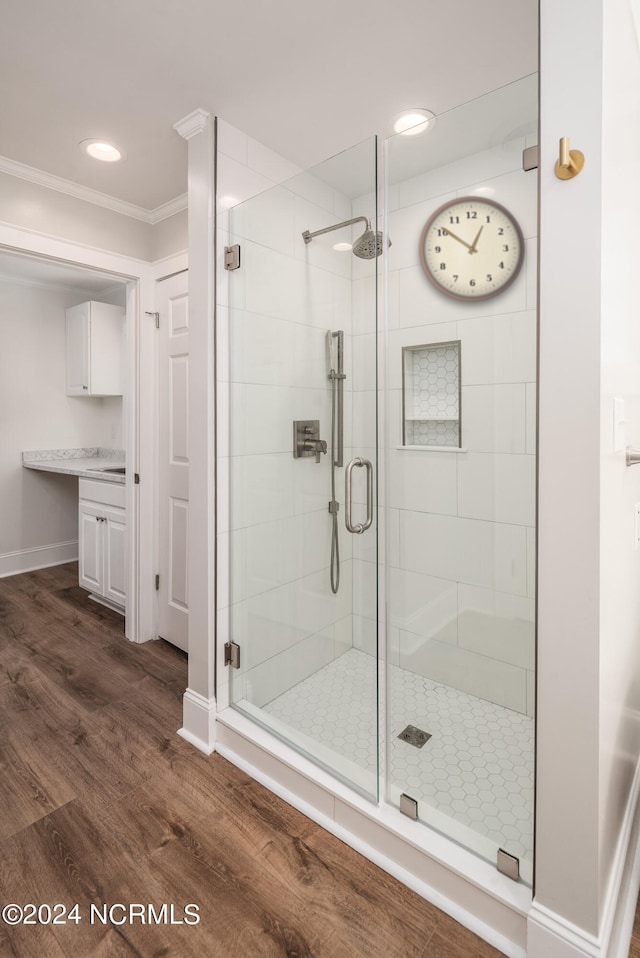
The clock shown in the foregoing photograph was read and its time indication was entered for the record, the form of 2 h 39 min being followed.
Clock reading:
12 h 51 min
